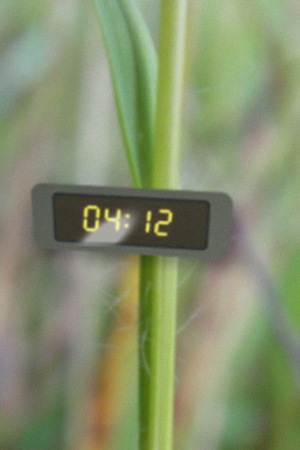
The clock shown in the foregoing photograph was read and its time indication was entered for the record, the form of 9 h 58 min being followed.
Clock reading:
4 h 12 min
